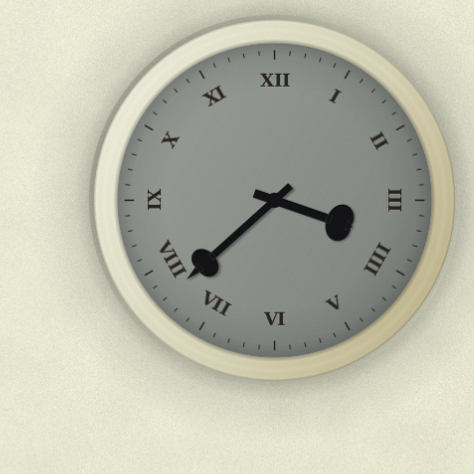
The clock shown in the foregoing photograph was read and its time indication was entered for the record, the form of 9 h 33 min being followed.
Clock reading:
3 h 38 min
